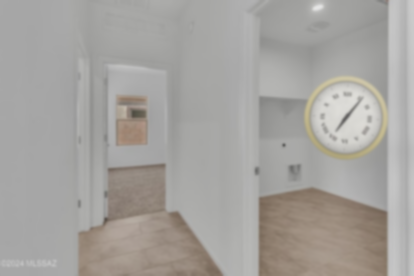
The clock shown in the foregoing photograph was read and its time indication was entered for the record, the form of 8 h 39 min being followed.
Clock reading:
7 h 06 min
